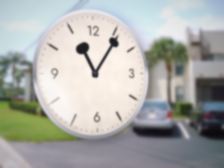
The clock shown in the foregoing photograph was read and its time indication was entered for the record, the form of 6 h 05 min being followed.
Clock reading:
11 h 06 min
